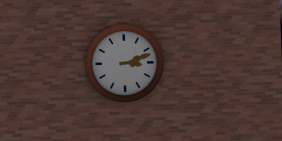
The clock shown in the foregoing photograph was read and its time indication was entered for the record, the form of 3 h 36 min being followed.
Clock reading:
3 h 12 min
